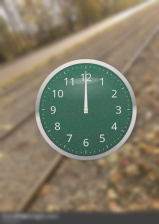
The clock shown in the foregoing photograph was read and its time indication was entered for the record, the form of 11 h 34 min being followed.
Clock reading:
12 h 00 min
